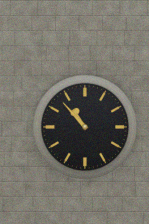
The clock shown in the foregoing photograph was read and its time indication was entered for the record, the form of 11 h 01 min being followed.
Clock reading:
10 h 53 min
